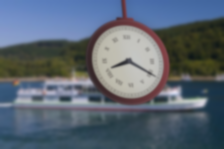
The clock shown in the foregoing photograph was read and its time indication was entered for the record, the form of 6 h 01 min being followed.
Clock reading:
8 h 20 min
